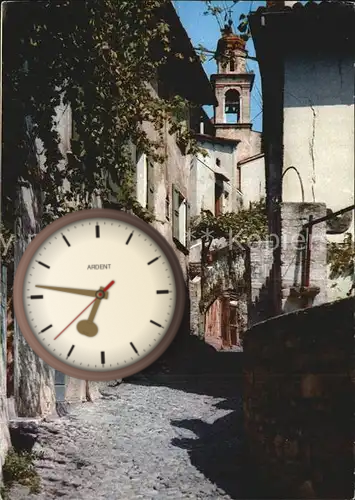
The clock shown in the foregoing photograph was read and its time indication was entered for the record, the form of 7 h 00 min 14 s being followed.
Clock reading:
6 h 46 min 38 s
